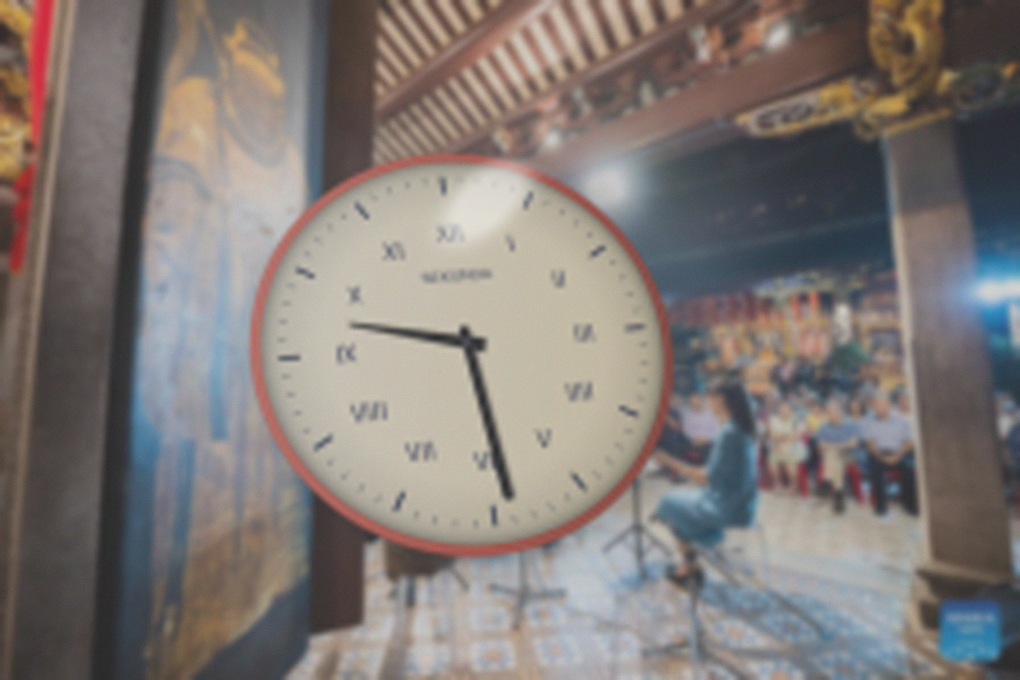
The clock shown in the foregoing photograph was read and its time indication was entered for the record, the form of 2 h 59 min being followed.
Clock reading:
9 h 29 min
